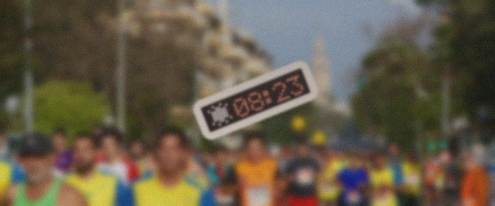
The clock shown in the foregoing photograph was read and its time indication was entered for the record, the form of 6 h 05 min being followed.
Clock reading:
8 h 23 min
